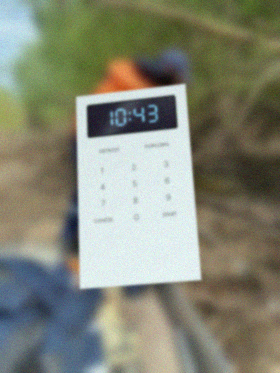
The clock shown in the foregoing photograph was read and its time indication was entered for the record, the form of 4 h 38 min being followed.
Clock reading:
10 h 43 min
